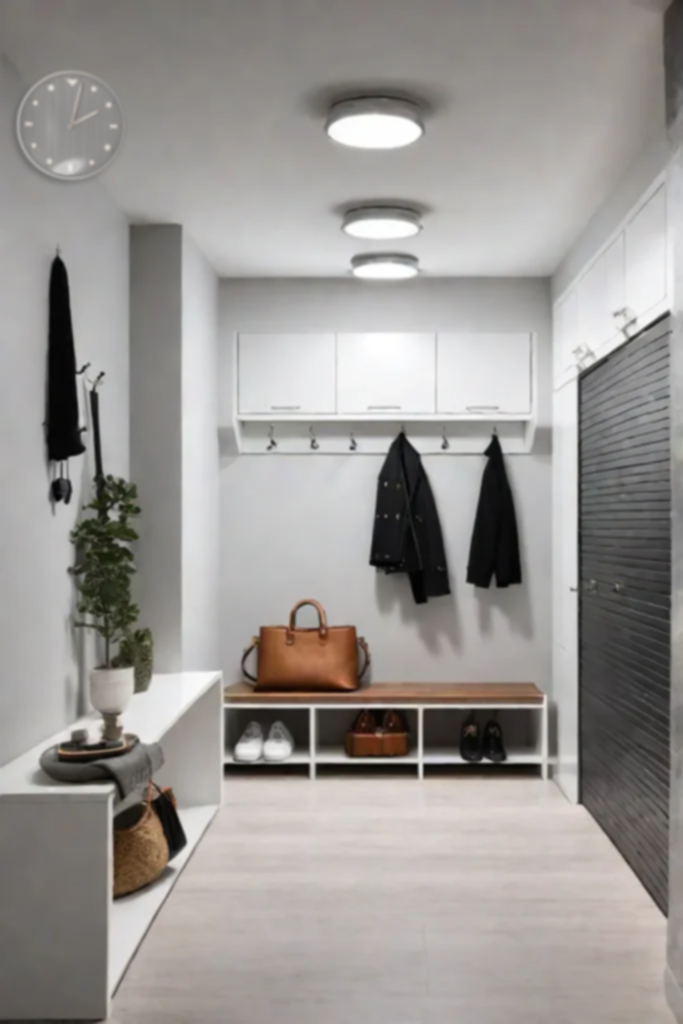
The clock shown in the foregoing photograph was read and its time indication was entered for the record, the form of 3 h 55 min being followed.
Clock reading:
2 h 02 min
